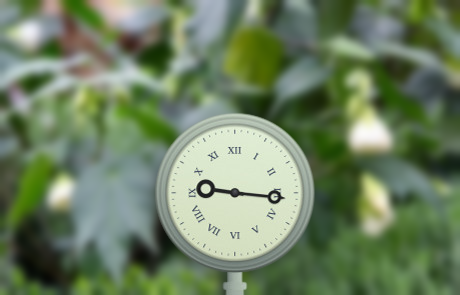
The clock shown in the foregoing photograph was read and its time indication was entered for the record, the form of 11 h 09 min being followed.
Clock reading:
9 h 16 min
